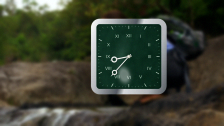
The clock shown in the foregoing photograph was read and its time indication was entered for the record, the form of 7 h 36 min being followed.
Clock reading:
8 h 37 min
